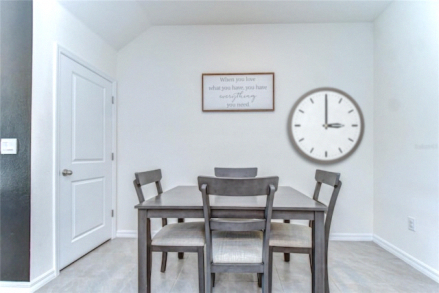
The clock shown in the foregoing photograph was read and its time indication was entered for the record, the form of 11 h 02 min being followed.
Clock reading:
3 h 00 min
